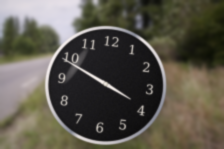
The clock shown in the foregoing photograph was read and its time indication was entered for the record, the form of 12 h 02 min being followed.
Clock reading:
3 h 49 min
